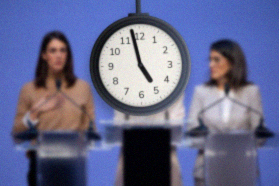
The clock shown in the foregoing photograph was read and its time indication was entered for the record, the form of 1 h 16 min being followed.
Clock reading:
4 h 58 min
